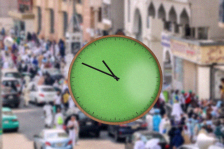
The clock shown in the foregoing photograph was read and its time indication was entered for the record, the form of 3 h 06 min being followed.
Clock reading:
10 h 49 min
